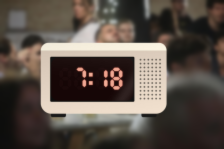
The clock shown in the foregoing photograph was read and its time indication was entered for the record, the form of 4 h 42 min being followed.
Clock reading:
7 h 18 min
